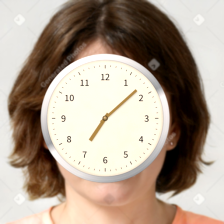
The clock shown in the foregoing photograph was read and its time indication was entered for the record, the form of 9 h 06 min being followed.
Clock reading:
7 h 08 min
